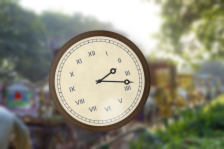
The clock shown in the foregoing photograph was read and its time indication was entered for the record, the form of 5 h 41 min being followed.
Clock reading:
2 h 18 min
